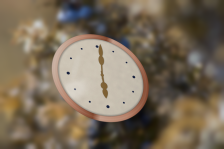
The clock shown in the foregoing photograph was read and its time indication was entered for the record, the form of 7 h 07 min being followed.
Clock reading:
6 h 01 min
